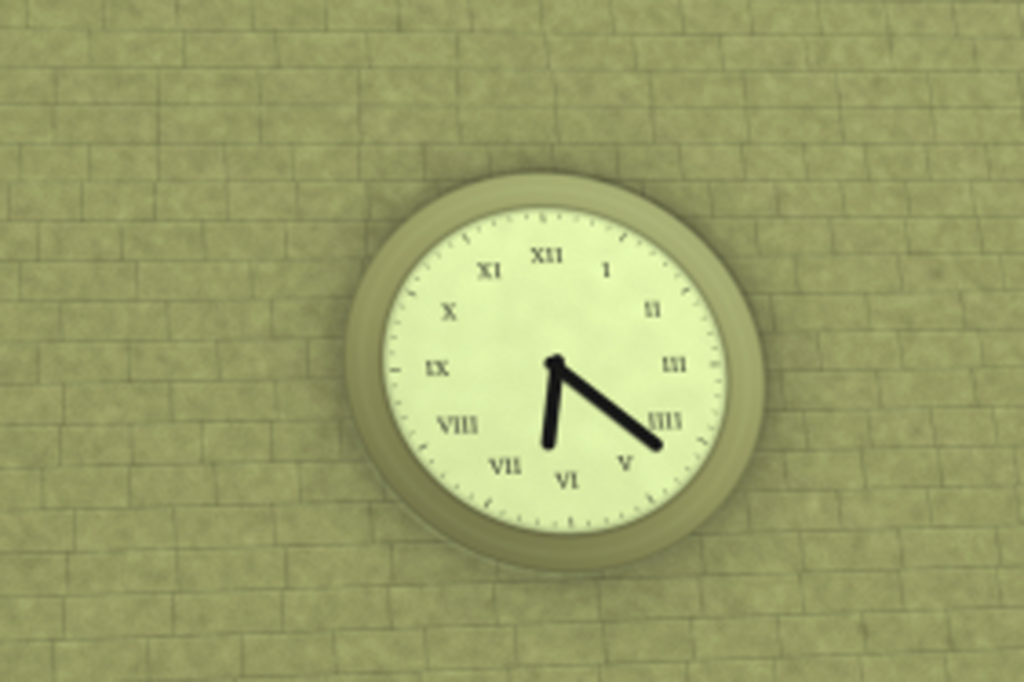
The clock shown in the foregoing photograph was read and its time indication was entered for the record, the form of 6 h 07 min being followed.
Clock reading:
6 h 22 min
